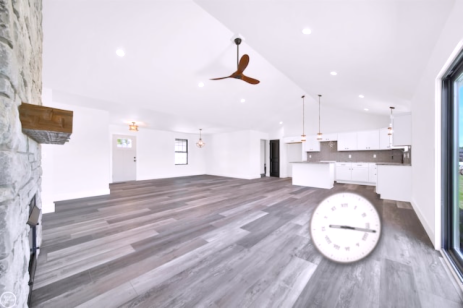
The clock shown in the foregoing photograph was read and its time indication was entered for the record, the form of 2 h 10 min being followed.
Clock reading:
9 h 17 min
